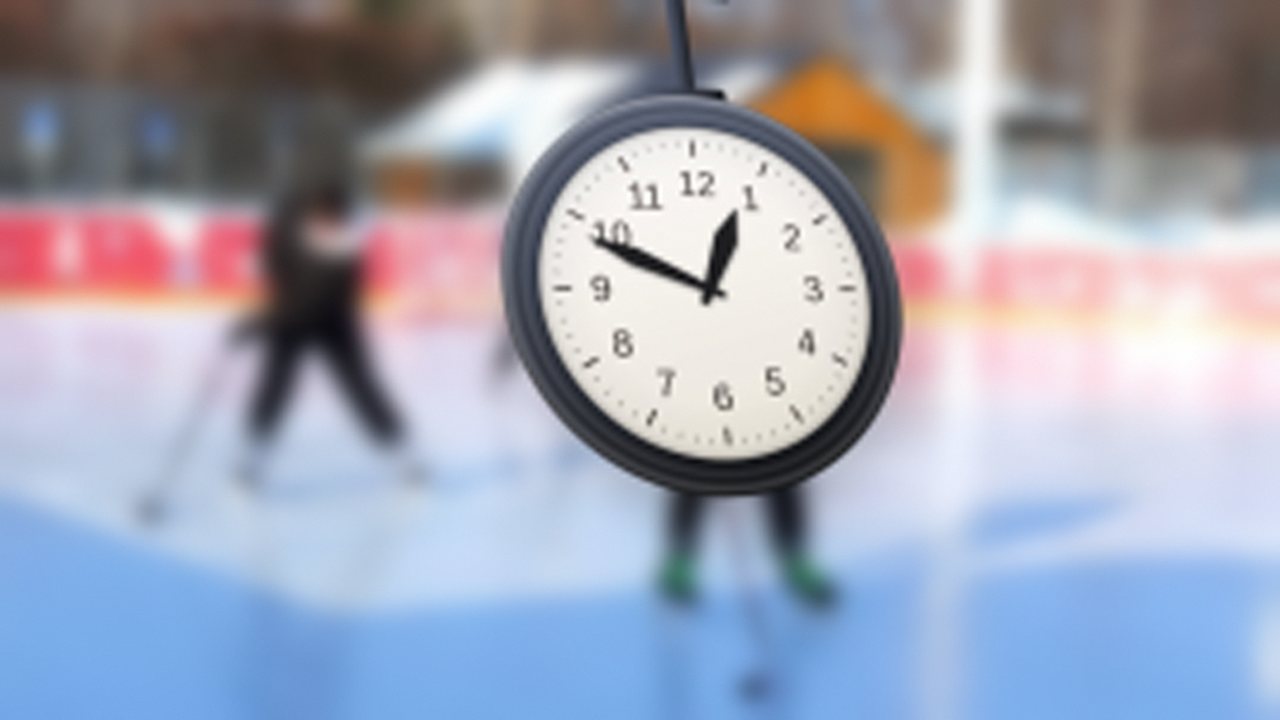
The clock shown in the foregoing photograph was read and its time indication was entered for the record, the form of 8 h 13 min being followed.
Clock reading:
12 h 49 min
